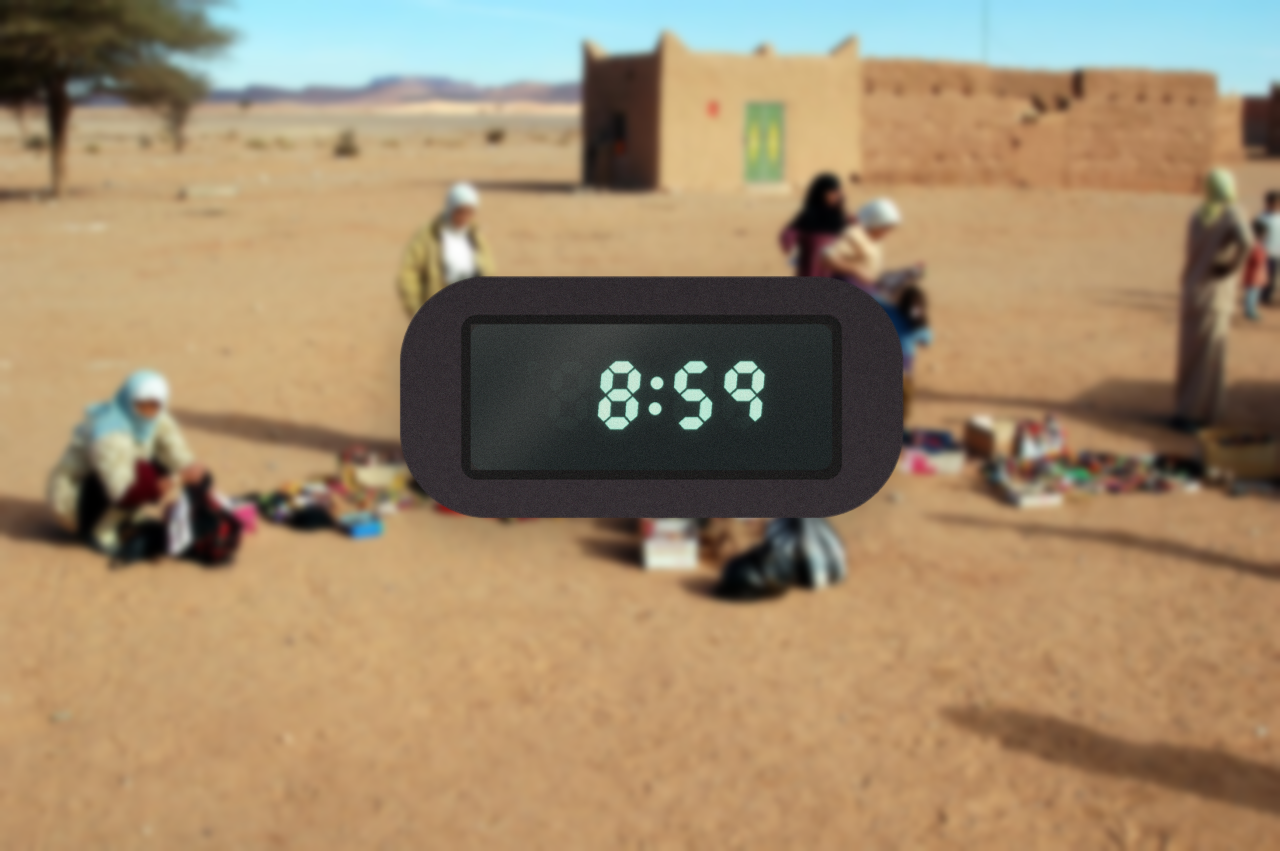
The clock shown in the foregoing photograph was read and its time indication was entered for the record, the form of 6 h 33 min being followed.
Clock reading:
8 h 59 min
